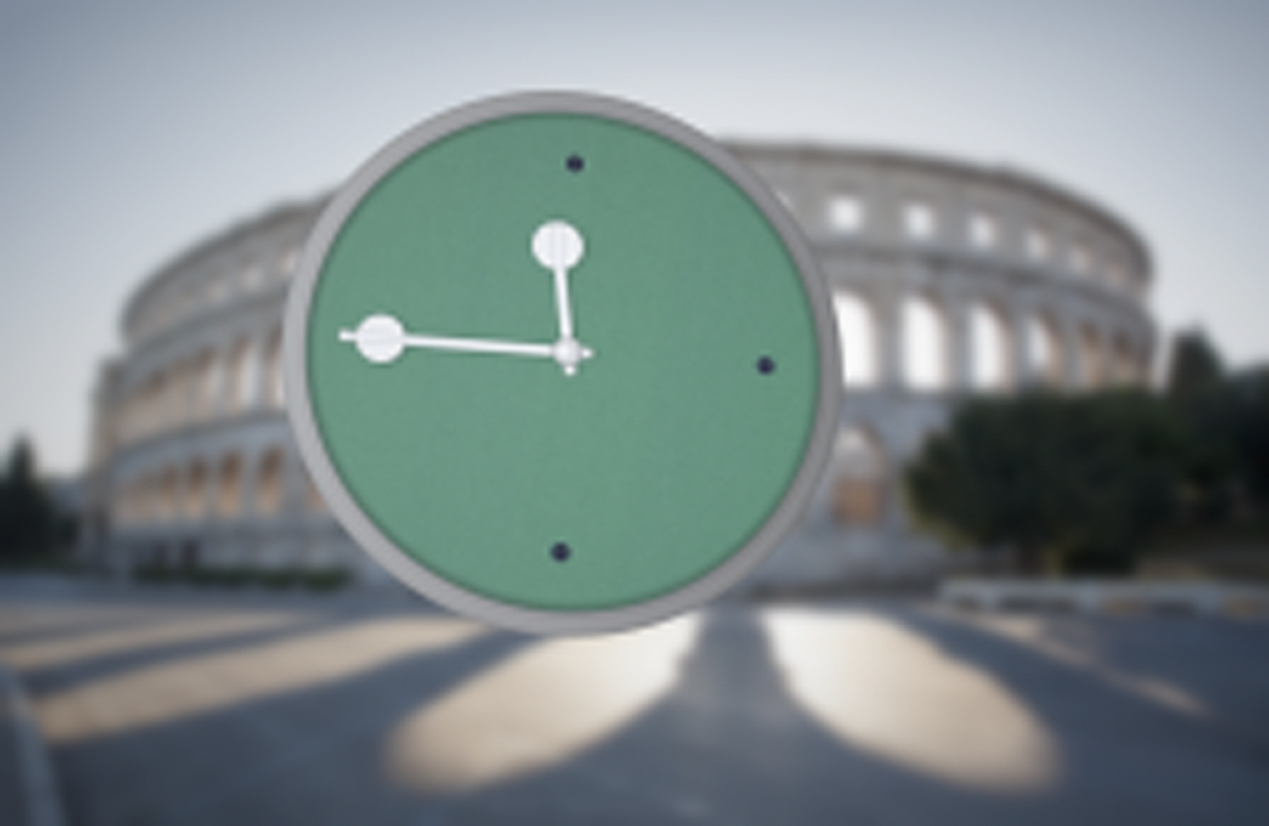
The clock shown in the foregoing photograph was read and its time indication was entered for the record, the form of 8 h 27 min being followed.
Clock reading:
11 h 45 min
